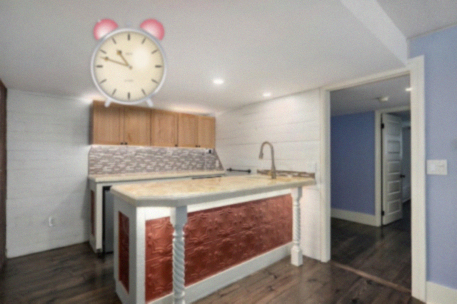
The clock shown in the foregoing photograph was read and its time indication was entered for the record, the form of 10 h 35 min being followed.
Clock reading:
10 h 48 min
